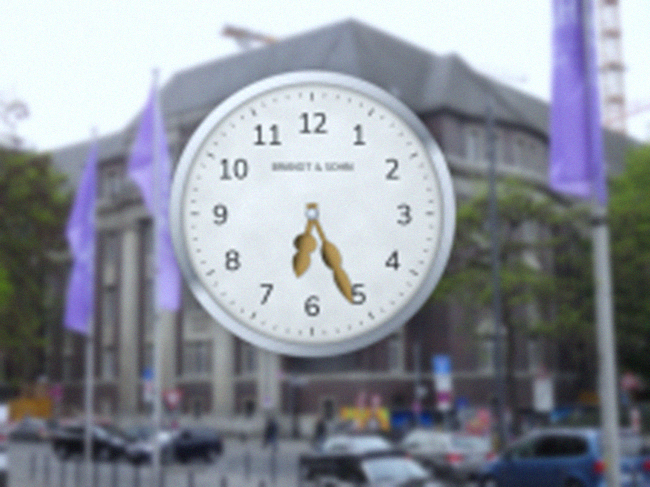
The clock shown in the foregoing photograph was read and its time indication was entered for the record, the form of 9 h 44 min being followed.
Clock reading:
6 h 26 min
